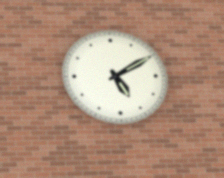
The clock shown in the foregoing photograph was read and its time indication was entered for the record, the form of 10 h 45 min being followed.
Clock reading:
5 h 10 min
